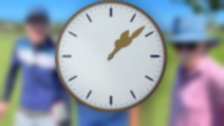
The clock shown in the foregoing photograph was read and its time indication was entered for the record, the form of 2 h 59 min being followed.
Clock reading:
1 h 08 min
